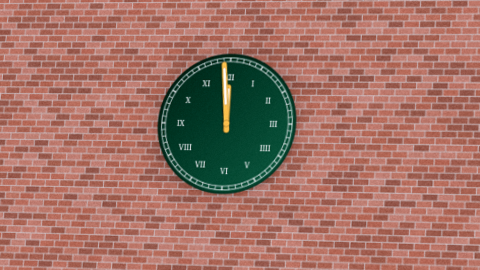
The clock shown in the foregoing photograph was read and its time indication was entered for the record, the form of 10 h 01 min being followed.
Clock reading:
11 h 59 min
